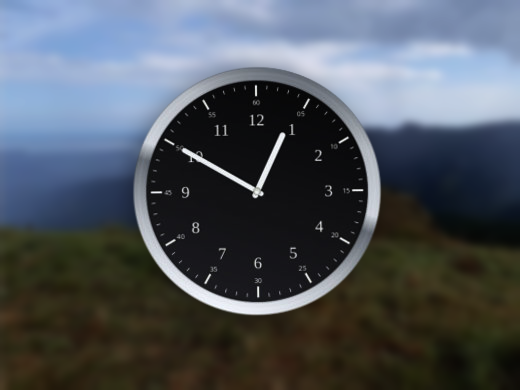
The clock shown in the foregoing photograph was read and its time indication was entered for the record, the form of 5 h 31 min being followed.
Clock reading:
12 h 50 min
